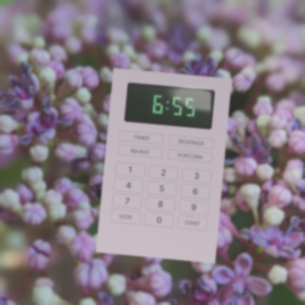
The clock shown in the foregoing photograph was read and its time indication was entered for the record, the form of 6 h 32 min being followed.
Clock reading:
6 h 55 min
